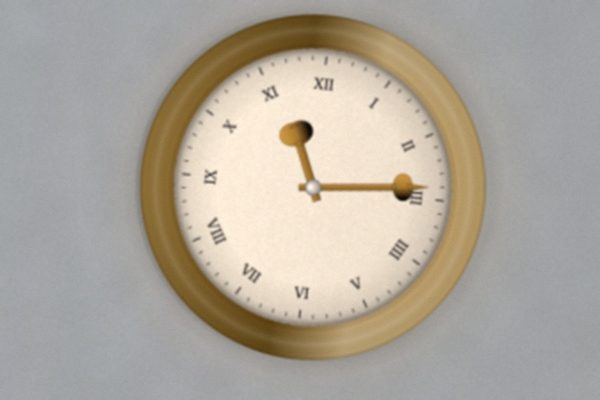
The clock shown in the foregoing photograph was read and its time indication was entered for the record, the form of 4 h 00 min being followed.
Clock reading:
11 h 14 min
